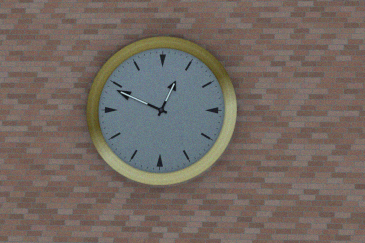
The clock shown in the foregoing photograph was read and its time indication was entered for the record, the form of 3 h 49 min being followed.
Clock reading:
12 h 49 min
